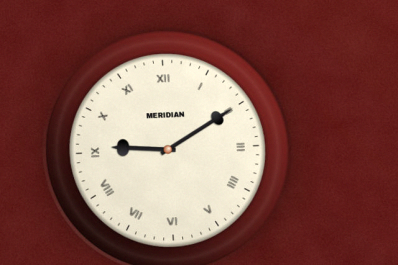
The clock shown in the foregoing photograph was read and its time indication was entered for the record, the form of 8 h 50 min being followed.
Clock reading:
9 h 10 min
